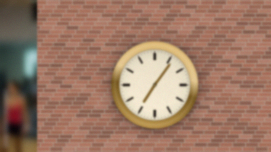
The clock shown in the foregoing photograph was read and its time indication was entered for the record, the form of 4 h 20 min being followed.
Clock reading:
7 h 06 min
